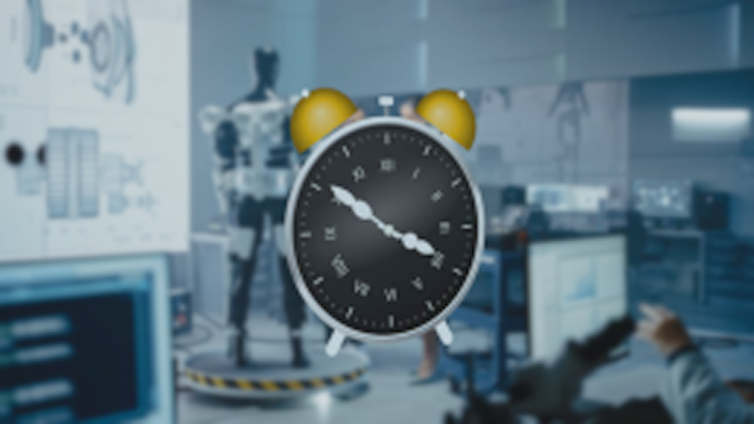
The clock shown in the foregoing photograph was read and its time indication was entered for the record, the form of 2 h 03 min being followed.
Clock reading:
3 h 51 min
